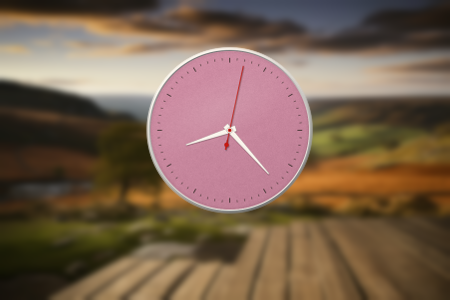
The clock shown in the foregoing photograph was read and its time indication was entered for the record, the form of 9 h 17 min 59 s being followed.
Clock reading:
8 h 23 min 02 s
